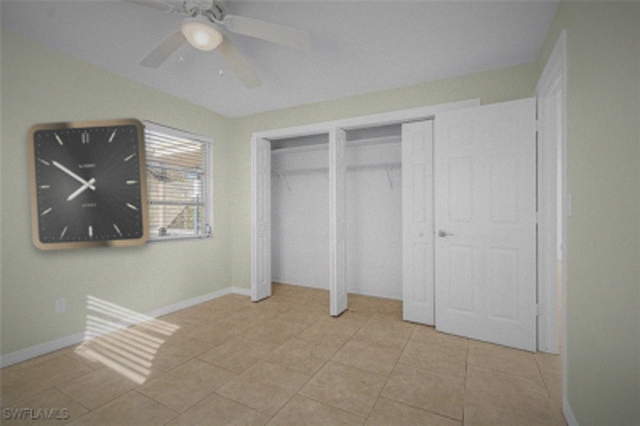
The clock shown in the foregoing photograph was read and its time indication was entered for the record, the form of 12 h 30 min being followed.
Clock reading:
7 h 51 min
